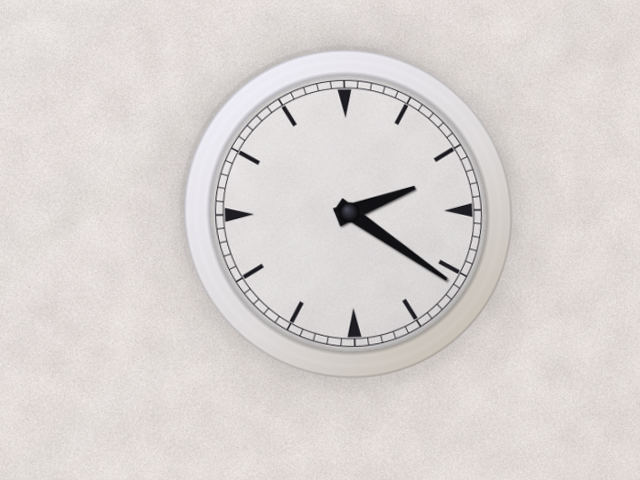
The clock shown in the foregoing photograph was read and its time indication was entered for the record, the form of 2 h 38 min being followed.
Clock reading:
2 h 21 min
